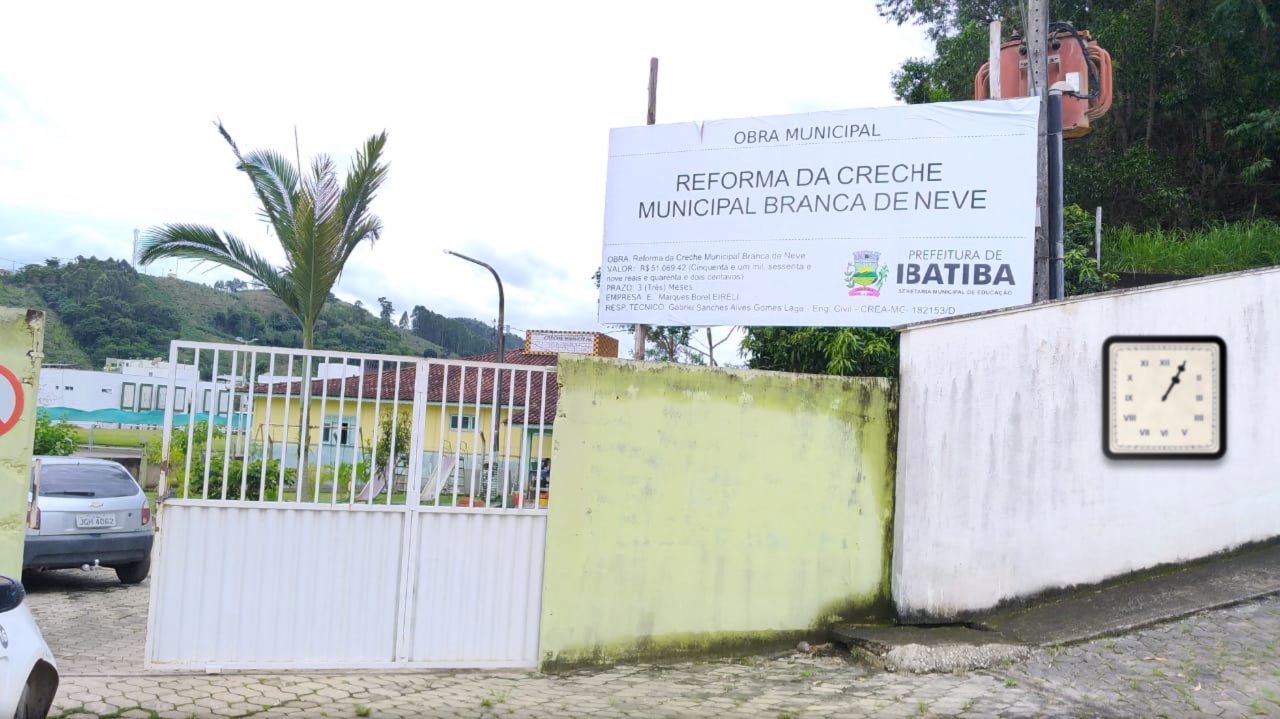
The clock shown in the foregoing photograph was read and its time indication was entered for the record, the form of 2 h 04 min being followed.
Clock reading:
1 h 05 min
